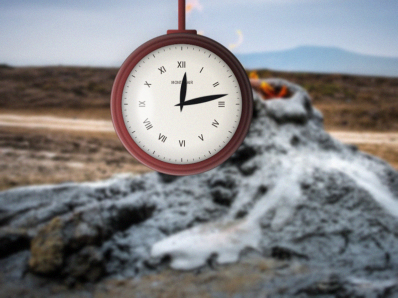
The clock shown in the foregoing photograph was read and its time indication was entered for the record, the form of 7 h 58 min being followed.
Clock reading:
12 h 13 min
